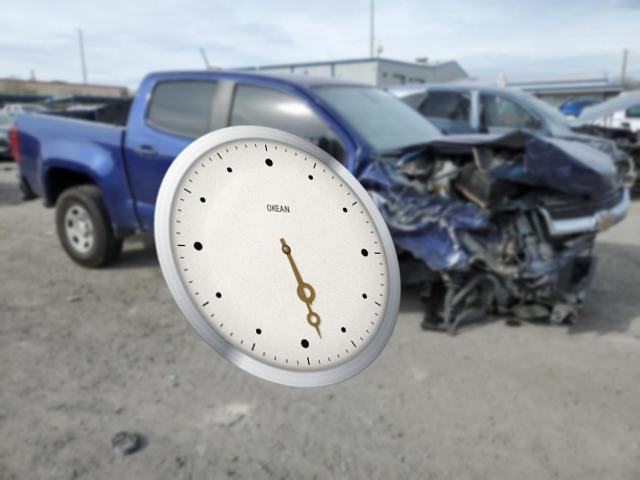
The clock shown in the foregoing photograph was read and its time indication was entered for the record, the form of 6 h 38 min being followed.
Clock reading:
5 h 28 min
